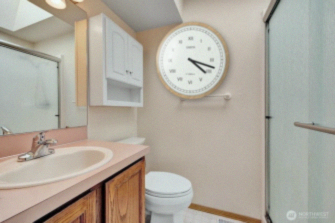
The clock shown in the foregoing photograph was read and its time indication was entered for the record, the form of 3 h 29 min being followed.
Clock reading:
4 h 18 min
